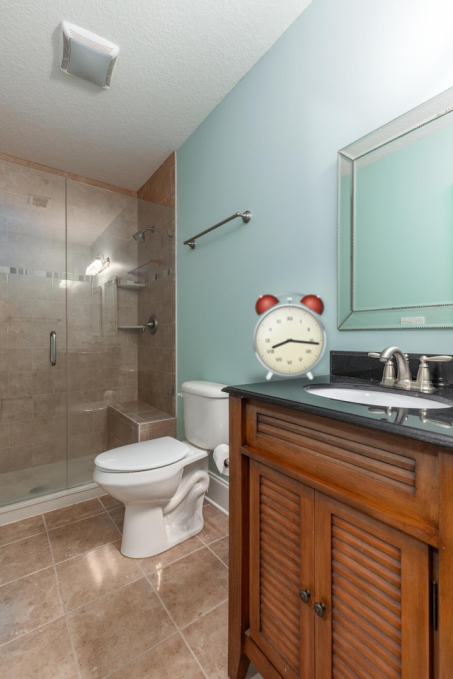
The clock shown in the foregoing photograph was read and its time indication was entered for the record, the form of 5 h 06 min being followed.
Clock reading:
8 h 16 min
